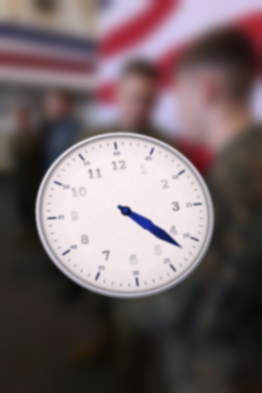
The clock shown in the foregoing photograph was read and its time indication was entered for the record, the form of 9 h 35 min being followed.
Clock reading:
4 h 22 min
